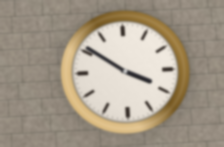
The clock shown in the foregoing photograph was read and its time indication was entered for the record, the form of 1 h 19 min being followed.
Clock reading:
3 h 51 min
